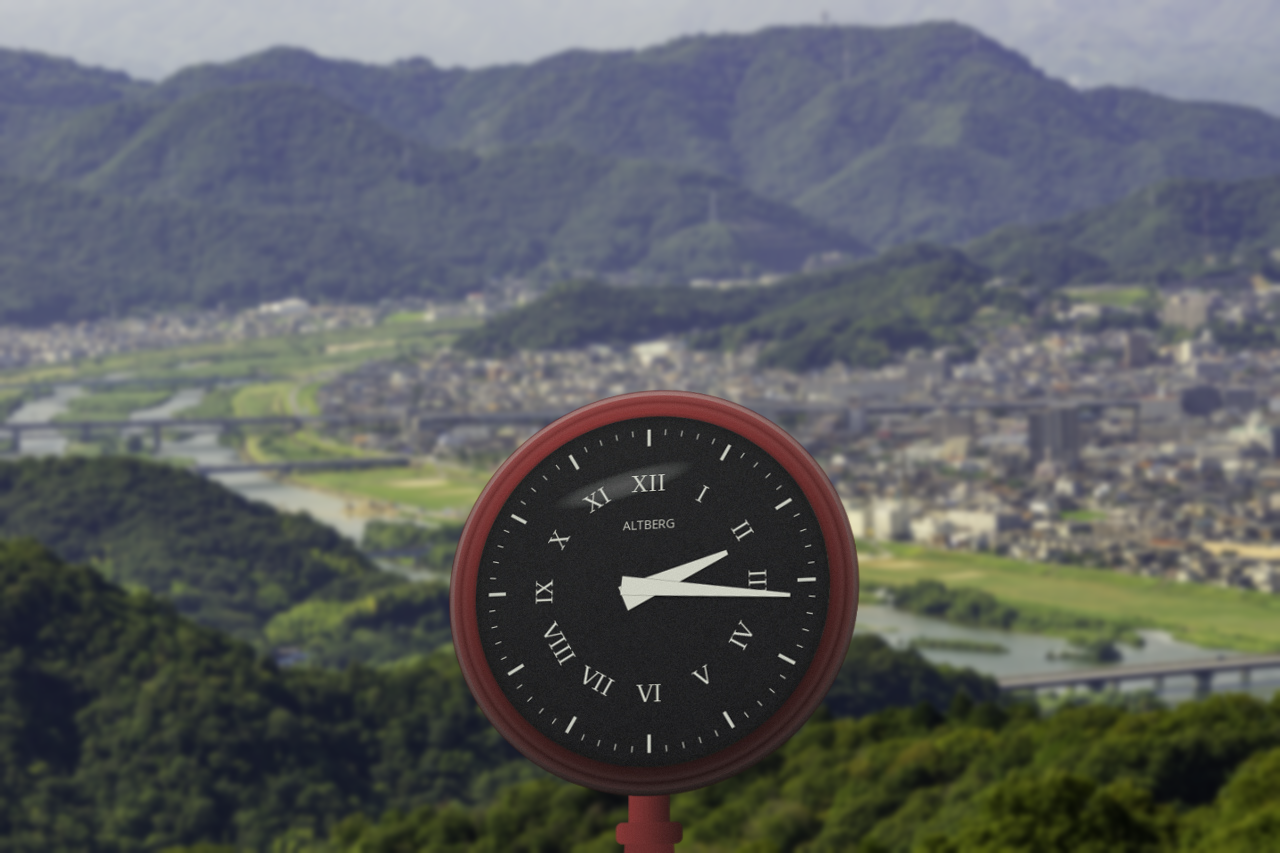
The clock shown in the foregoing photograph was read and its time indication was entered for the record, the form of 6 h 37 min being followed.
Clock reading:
2 h 16 min
